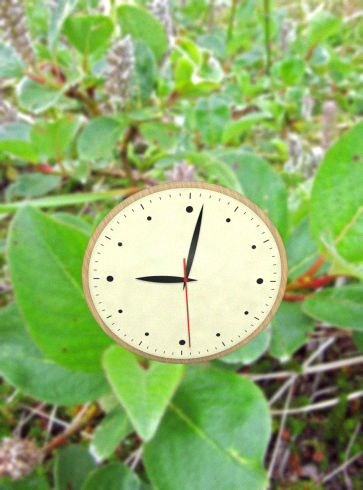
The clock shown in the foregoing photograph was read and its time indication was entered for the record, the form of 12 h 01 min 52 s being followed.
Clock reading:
9 h 01 min 29 s
